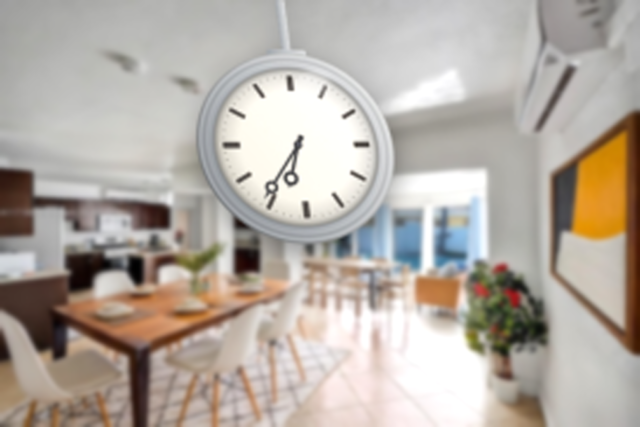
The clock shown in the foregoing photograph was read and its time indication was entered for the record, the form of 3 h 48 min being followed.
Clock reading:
6 h 36 min
